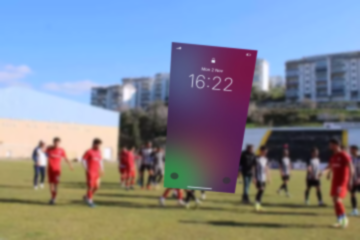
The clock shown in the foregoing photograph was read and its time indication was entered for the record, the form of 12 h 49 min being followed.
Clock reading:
16 h 22 min
